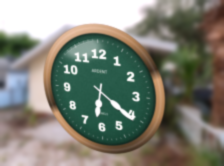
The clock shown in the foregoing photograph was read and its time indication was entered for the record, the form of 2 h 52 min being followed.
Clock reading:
6 h 21 min
